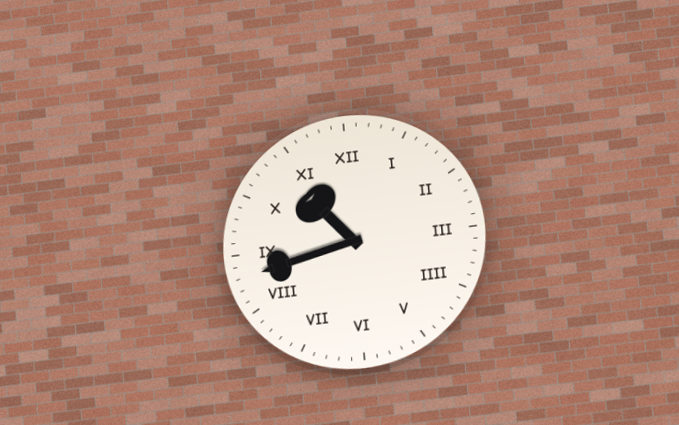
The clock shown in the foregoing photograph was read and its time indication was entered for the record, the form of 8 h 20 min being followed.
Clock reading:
10 h 43 min
